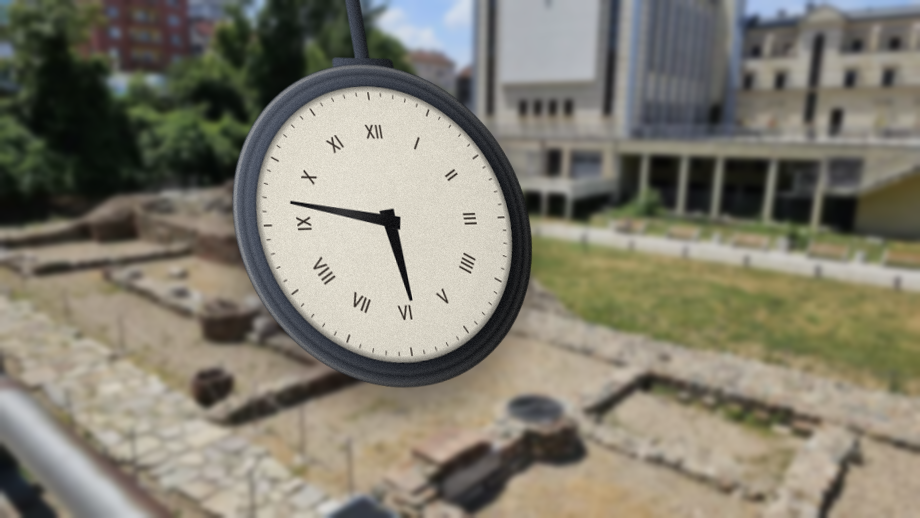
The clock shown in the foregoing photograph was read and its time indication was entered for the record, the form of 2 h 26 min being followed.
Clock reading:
5 h 47 min
